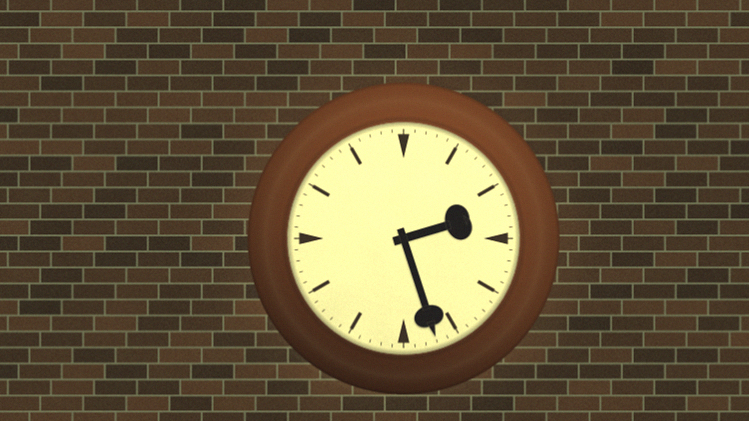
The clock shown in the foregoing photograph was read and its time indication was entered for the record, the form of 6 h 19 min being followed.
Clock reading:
2 h 27 min
